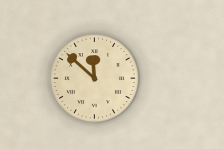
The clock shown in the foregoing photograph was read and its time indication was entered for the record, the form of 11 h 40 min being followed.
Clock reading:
11 h 52 min
